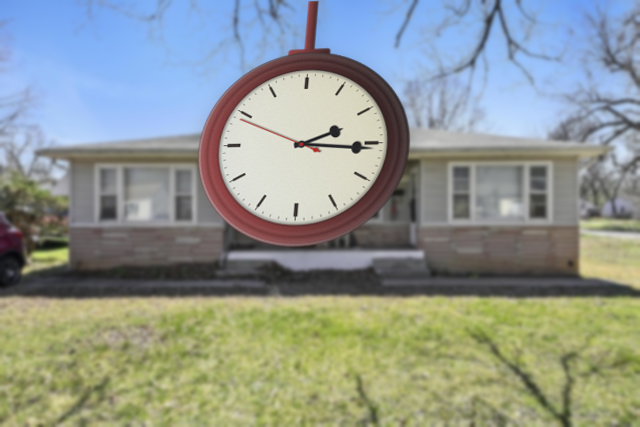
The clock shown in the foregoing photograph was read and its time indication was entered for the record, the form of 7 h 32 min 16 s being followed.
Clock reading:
2 h 15 min 49 s
